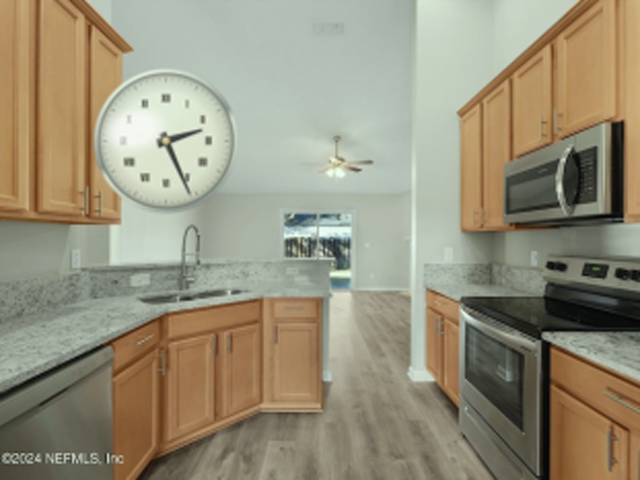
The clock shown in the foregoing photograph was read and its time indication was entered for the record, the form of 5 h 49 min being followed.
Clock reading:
2 h 26 min
